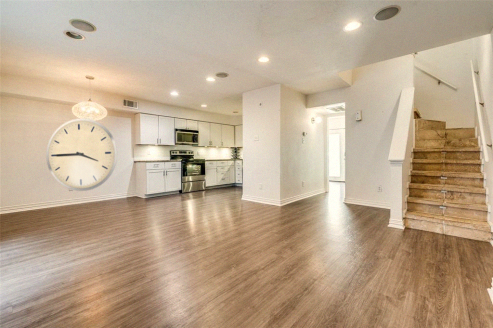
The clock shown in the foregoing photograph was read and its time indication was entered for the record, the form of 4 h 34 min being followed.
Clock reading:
3 h 45 min
